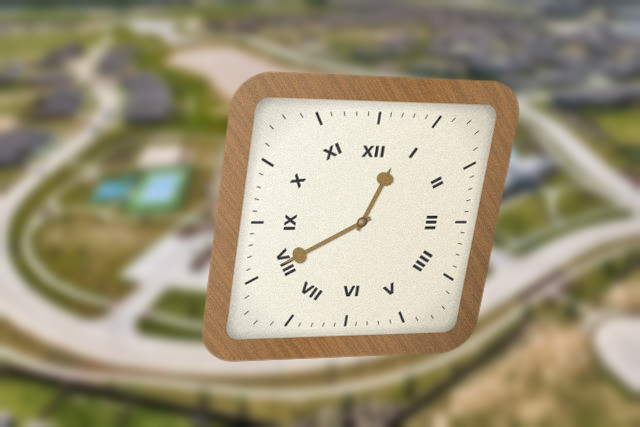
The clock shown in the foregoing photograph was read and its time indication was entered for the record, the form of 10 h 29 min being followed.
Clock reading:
12 h 40 min
